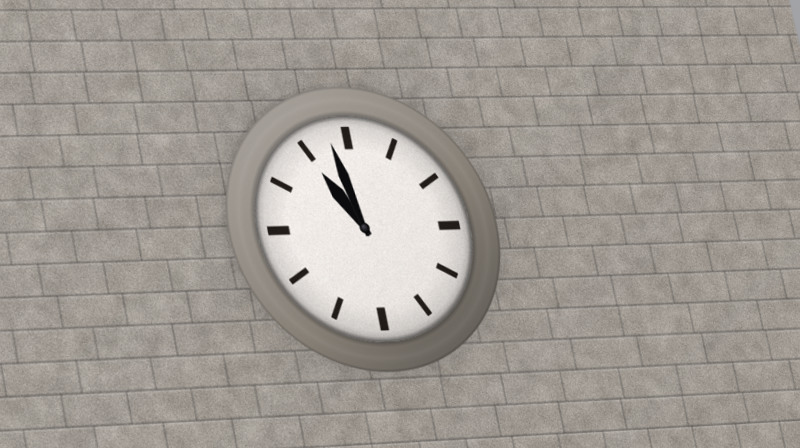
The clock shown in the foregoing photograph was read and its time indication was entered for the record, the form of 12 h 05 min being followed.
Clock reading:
10 h 58 min
